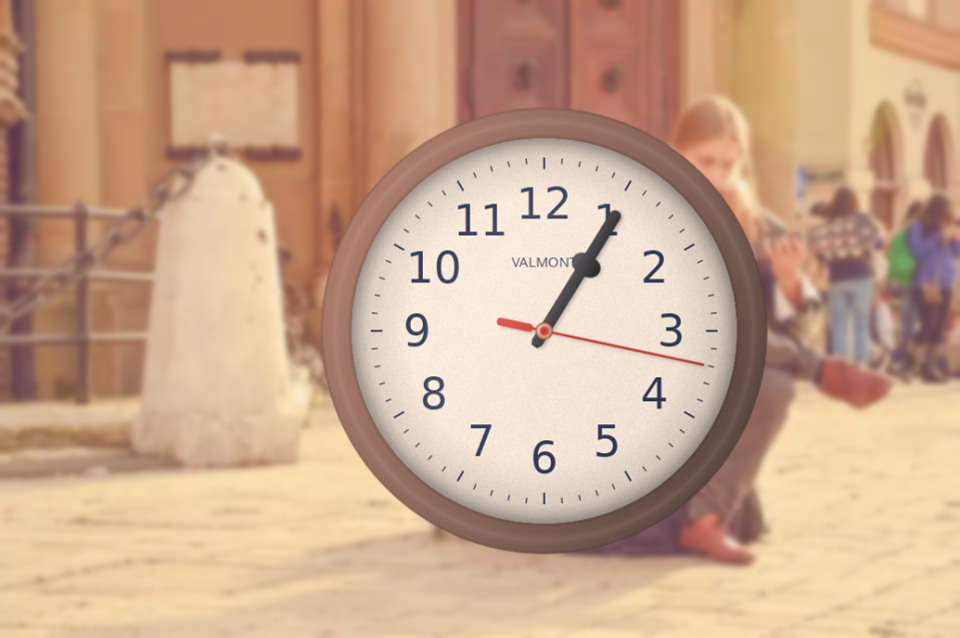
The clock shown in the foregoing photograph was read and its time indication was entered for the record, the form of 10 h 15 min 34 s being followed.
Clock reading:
1 h 05 min 17 s
